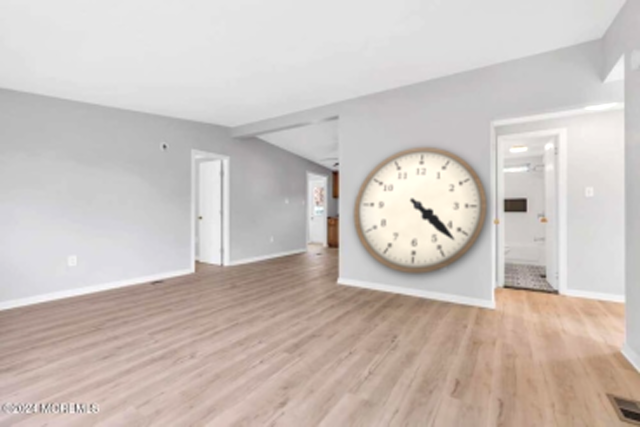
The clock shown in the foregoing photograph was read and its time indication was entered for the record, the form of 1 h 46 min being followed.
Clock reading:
4 h 22 min
